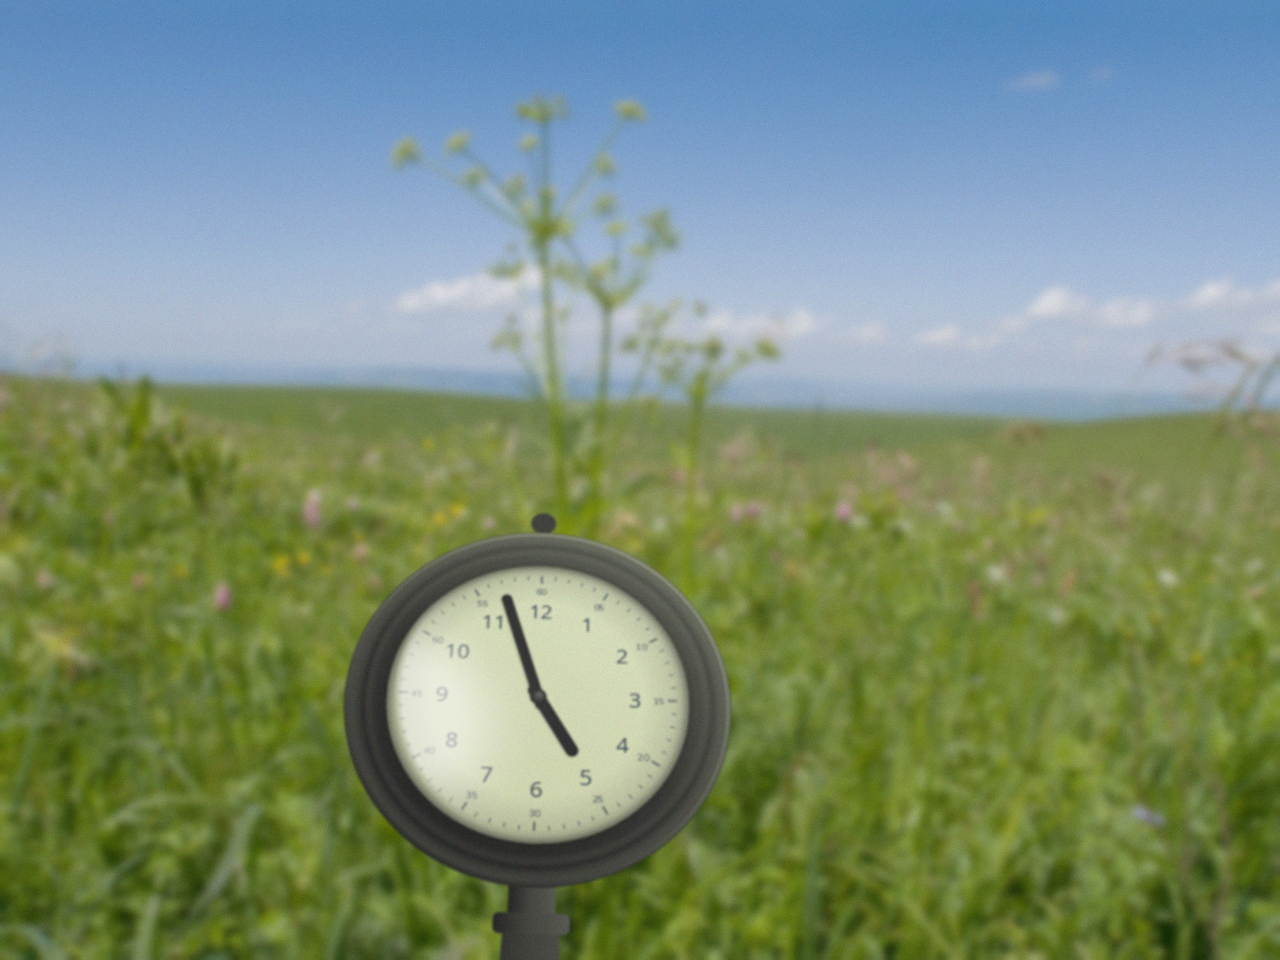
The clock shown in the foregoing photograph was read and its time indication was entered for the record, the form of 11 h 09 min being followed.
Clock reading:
4 h 57 min
